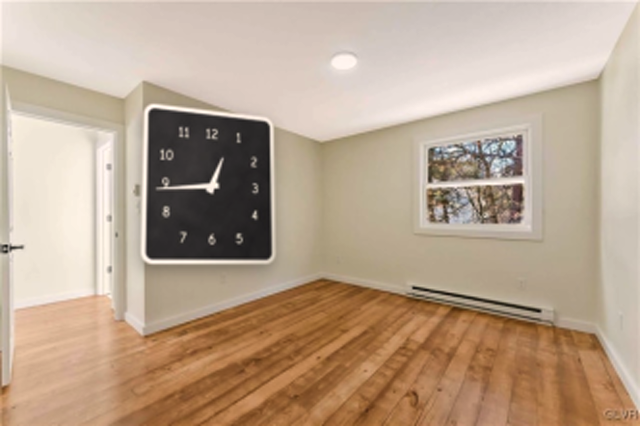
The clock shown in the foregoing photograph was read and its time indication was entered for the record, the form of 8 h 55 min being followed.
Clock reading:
12 h 44 min
